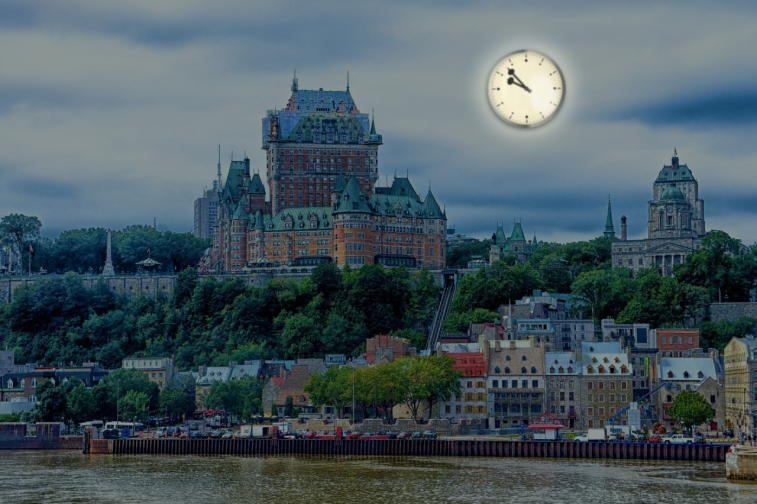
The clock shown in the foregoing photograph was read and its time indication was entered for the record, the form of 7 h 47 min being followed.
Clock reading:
9 h 53 min
